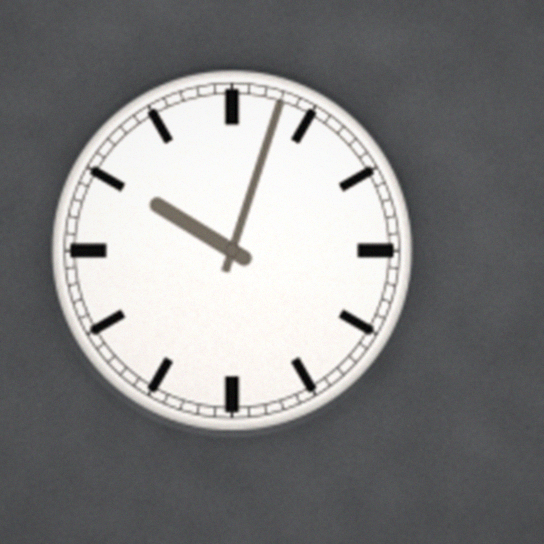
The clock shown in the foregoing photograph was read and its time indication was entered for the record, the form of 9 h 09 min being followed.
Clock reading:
10 h 03 min
